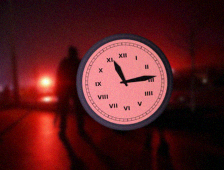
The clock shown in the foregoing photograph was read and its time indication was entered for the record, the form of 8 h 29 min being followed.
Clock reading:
11 h 14 min
